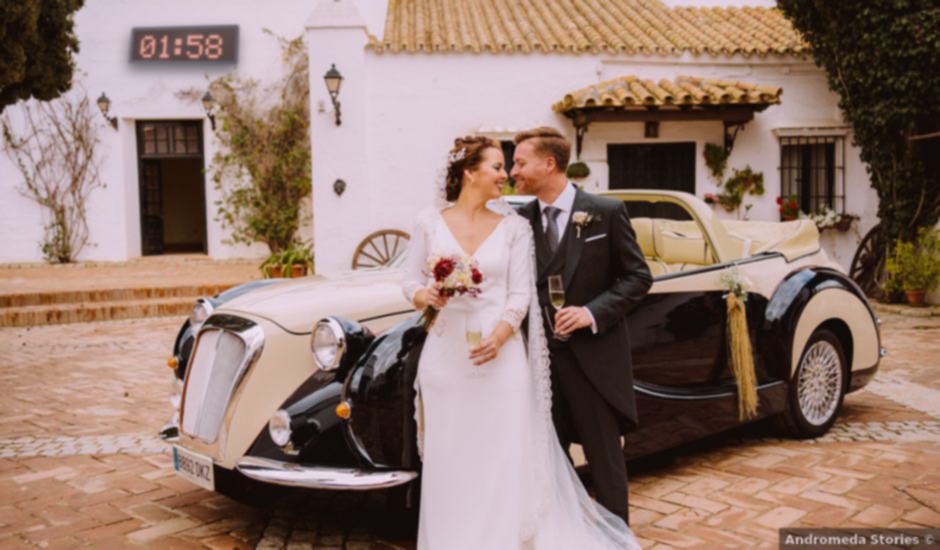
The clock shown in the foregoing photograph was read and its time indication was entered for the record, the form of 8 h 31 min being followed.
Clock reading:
1 h 58 min
